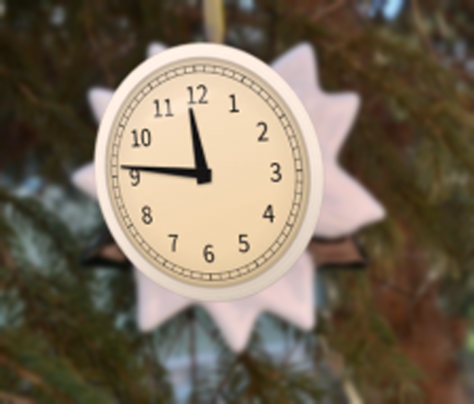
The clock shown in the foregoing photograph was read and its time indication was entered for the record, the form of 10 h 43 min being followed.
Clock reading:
11 h 46 min
